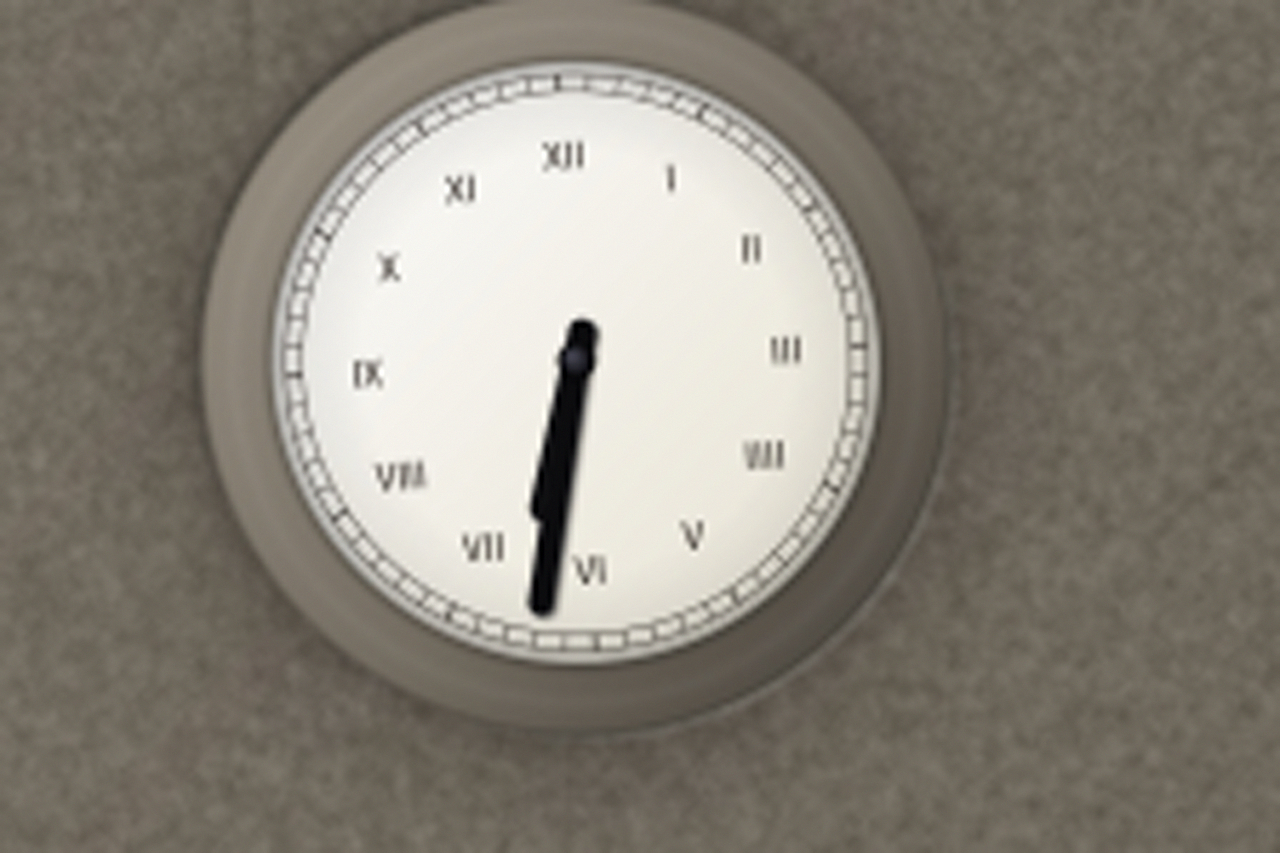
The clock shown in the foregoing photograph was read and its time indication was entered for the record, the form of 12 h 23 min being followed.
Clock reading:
6 h 32 min
